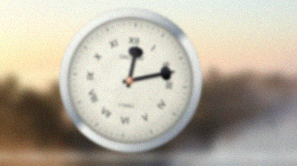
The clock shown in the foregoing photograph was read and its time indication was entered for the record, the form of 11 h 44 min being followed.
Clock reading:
12 h 12 min
